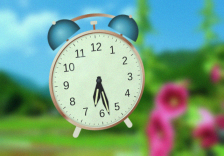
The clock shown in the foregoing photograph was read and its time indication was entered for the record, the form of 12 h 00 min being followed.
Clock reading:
6 h 28 min
